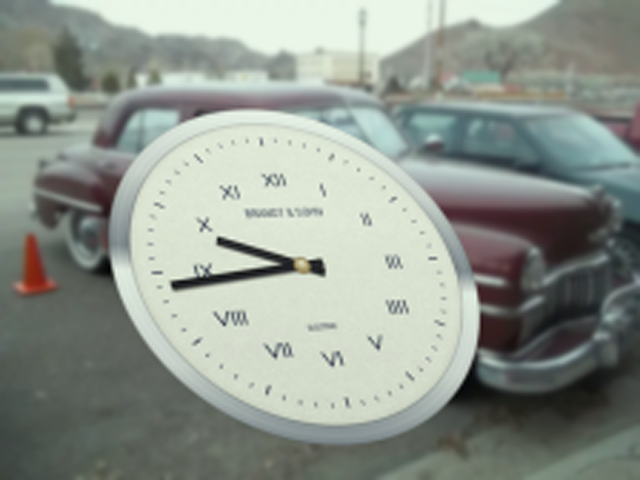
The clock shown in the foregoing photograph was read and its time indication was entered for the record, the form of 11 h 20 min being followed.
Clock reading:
9 h 44 min
